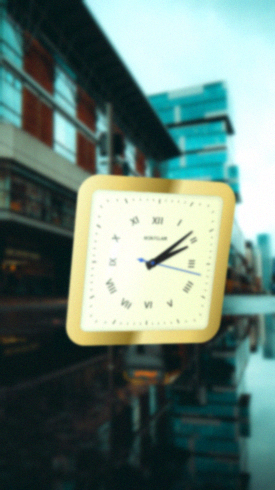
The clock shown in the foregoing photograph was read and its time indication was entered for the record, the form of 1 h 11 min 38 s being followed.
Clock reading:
2 h 08 min 17 s
